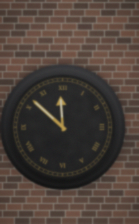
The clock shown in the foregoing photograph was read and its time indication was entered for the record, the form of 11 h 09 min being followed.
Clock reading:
11 h 52 min
